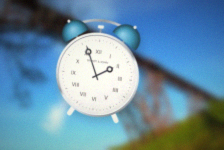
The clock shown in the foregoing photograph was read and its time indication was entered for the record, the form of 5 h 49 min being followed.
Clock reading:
1 h 56 min
